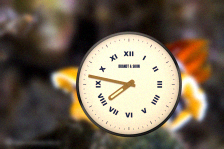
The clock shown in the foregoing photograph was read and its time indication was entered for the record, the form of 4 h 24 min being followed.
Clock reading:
7 h 47 min
